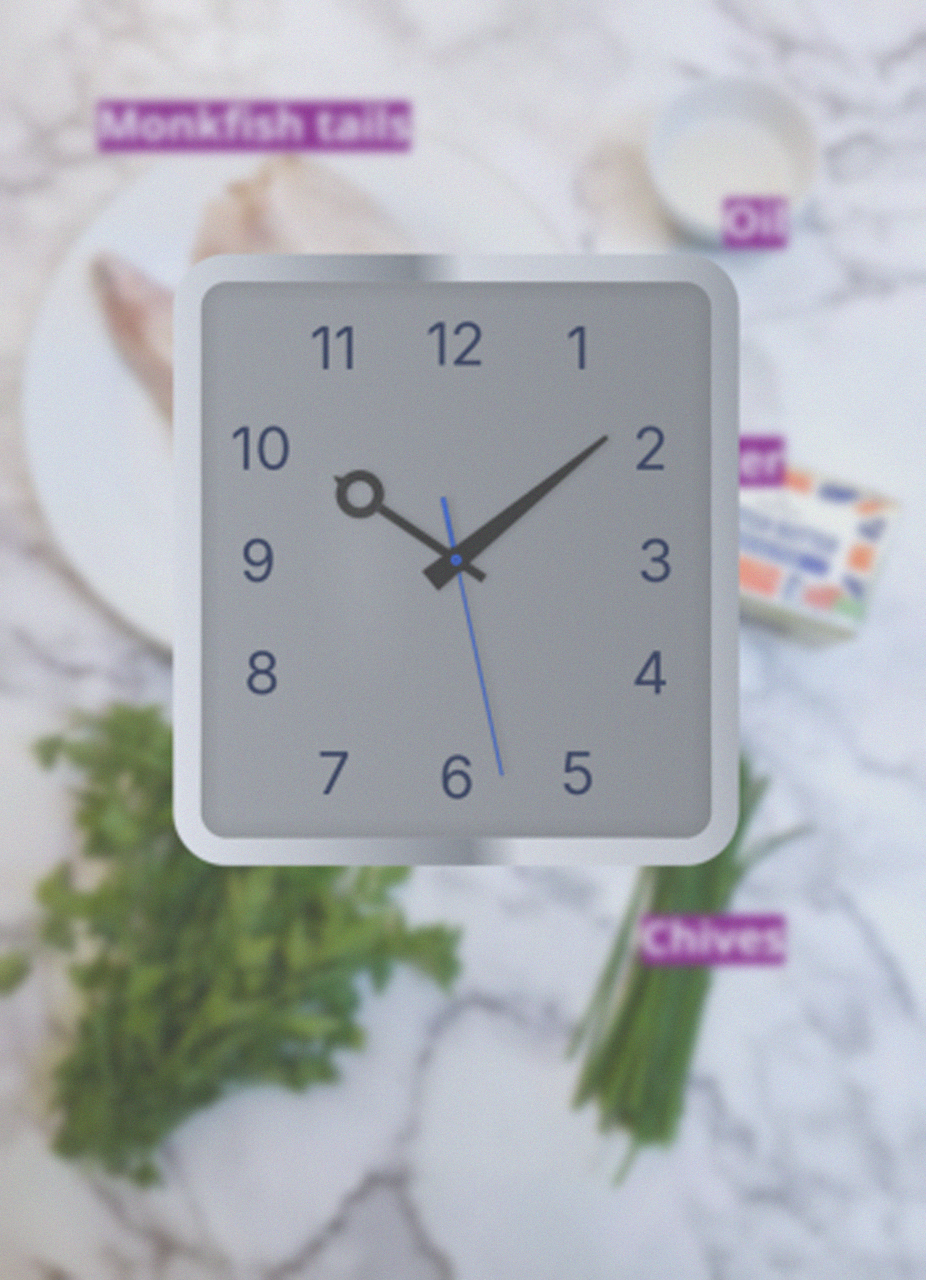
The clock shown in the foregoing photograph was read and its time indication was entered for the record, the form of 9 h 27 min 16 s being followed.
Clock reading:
10 h 08 min 28 s
